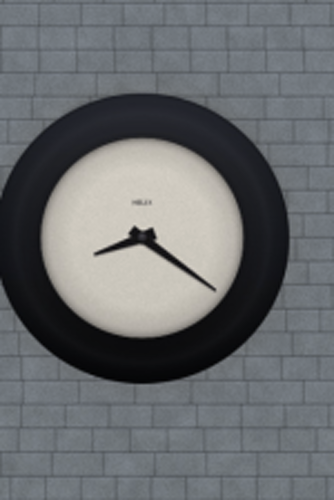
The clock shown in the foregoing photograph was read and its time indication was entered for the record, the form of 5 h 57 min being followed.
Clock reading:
8 h 21 min
